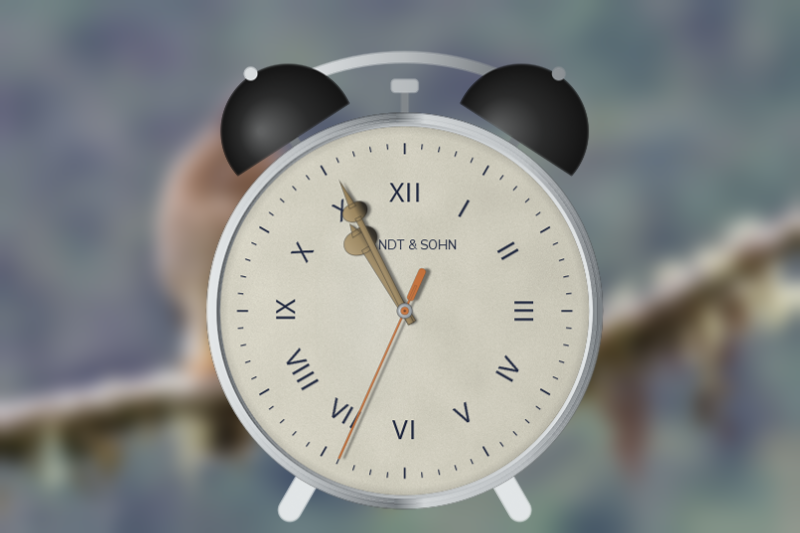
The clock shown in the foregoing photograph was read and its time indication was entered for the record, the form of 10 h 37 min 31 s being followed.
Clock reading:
10 h 55 min 34 s
